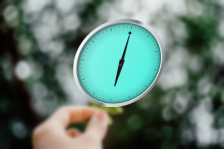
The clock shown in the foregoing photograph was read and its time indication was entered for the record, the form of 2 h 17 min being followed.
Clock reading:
6 h 00 min
